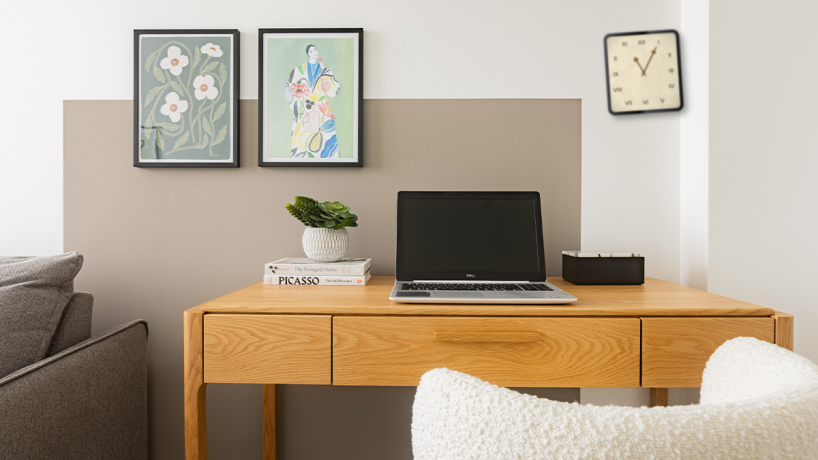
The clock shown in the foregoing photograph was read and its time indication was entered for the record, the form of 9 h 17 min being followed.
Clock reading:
11 h 05 min
